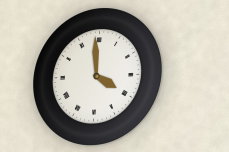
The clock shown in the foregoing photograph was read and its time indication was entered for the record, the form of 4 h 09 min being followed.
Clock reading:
3 h 59 min
